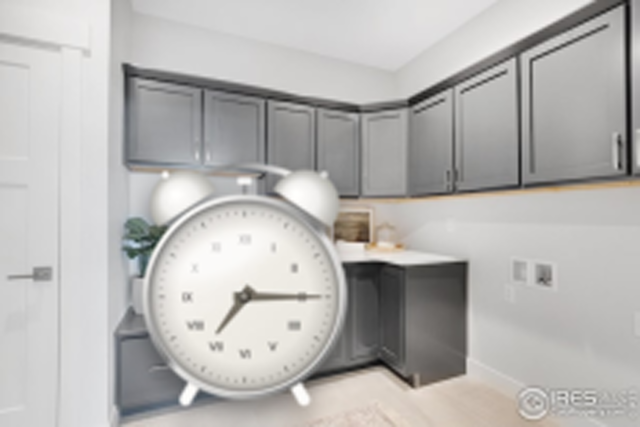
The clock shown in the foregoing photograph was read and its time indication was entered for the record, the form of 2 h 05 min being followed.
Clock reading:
7 h 15 min
